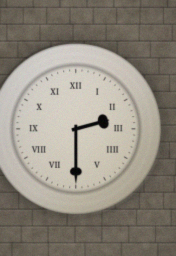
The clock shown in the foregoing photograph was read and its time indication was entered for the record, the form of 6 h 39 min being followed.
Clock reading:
2 h 30 min
